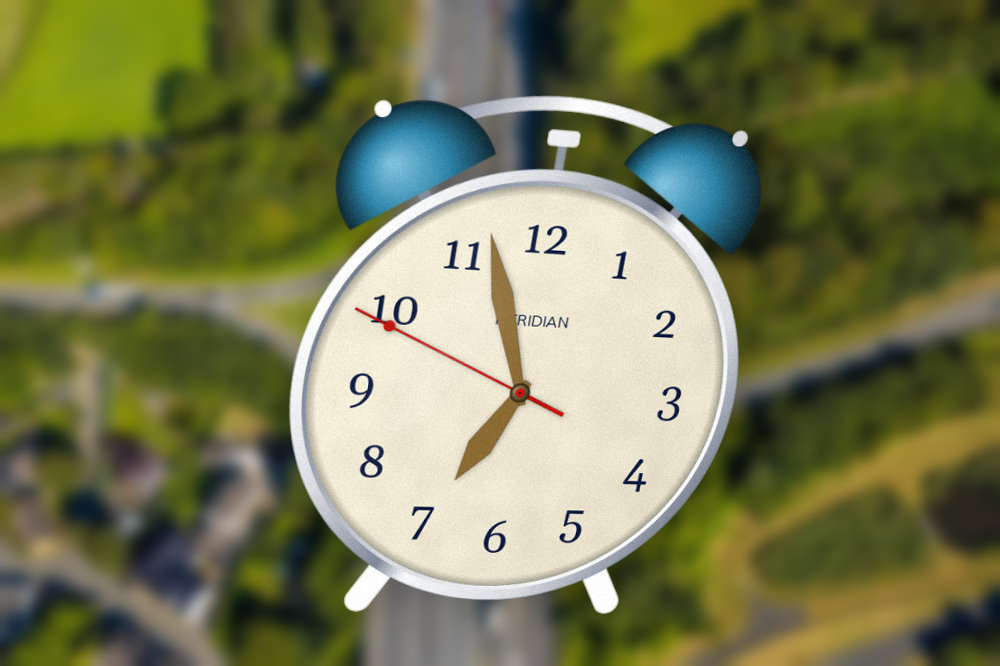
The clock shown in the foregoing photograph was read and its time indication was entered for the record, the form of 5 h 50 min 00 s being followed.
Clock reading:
6 h 56 min 49 s
